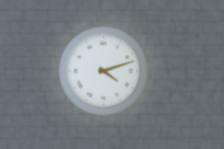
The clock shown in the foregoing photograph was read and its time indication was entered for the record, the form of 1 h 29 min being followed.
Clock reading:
4 h 12 min
